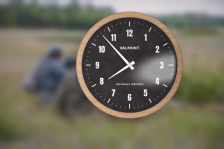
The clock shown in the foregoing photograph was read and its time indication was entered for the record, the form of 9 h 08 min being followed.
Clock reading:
7 h 53 min
